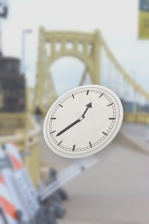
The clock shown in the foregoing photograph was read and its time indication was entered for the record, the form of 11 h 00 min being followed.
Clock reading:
12 h 38 min
